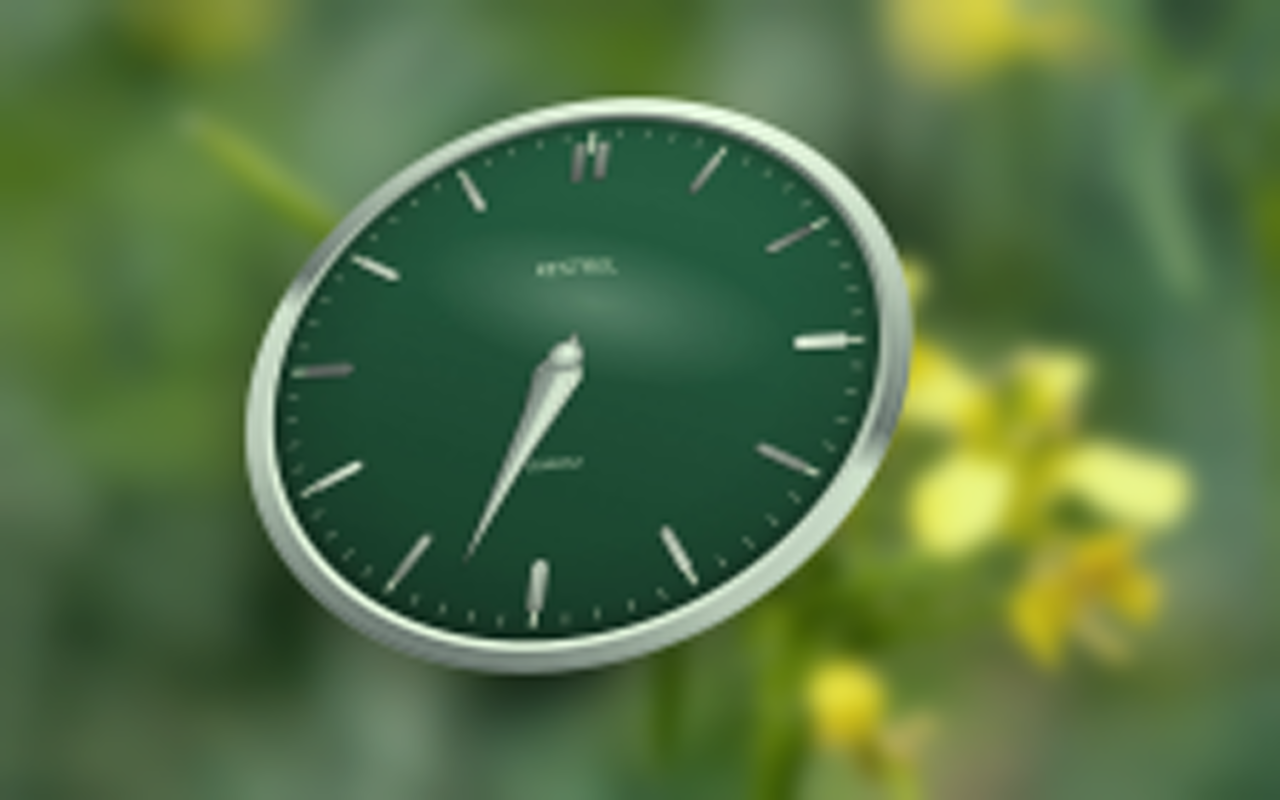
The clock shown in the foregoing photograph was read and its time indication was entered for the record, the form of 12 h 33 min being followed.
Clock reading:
6 h 33 min
